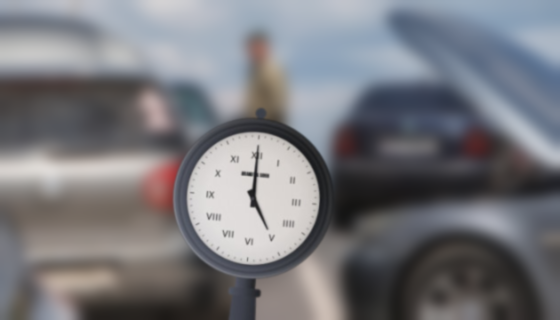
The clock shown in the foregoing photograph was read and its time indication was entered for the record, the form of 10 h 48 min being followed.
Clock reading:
5 h 00 min
